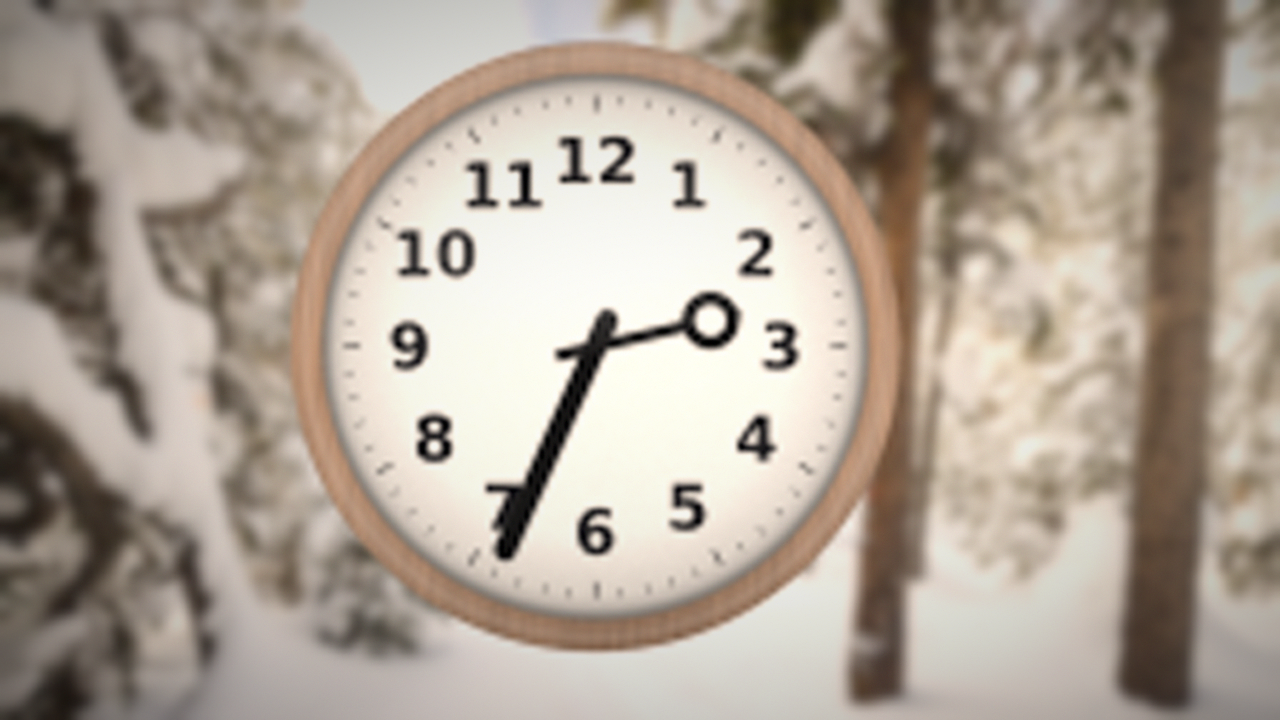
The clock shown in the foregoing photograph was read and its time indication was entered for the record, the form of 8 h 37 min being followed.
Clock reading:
2 h 34 min
